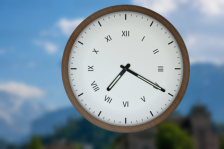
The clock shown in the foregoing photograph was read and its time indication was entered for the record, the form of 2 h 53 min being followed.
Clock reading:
7 h 20 min
